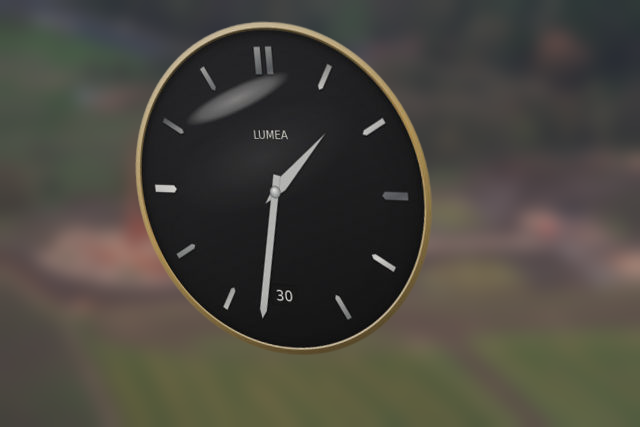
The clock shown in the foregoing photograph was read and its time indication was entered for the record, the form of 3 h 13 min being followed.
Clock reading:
1 h 32 min
